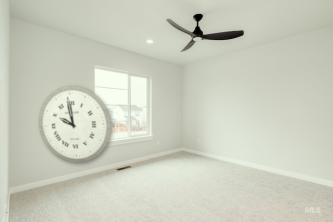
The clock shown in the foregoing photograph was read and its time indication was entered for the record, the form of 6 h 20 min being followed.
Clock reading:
9 h 59 min
